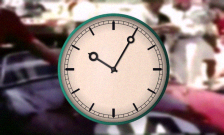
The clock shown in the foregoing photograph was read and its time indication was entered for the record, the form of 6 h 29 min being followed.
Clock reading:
10 h 05 min
